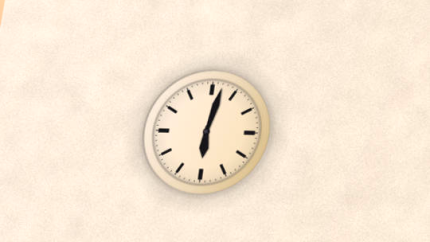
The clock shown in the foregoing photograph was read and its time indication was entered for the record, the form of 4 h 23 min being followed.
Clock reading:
6 h 02 min
